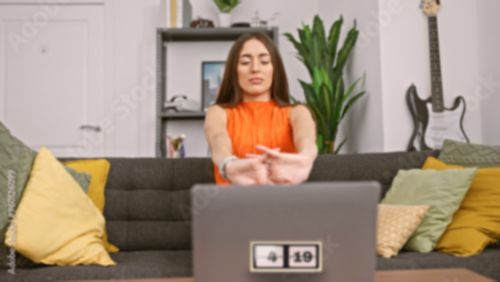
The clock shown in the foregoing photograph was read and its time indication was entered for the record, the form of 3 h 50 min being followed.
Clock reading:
4 h 19 min
